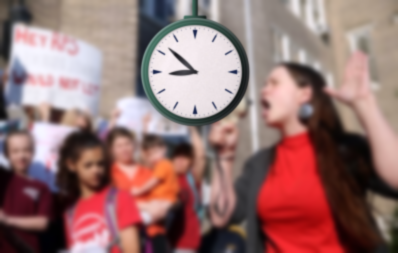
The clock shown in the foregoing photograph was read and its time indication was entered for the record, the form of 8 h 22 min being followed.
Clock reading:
8 h 52 min
